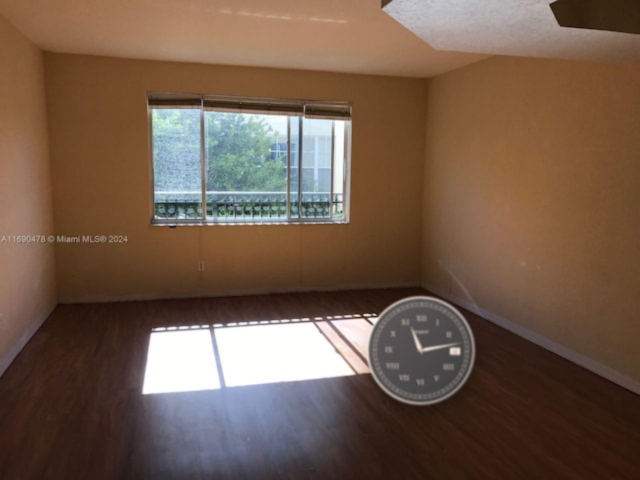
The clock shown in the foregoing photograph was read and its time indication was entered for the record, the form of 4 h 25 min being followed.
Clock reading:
11 h 13 min
